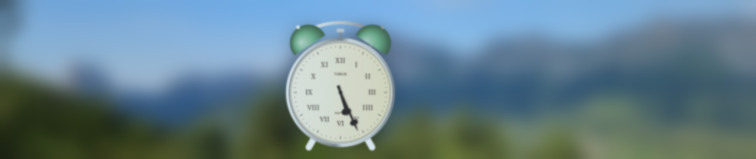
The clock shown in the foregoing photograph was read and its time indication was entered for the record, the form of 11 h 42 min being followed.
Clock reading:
5 h 26 min
